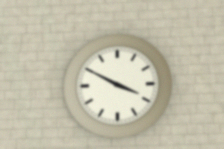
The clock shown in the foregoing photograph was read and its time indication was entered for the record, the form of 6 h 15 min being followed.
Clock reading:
3 h 50 min
